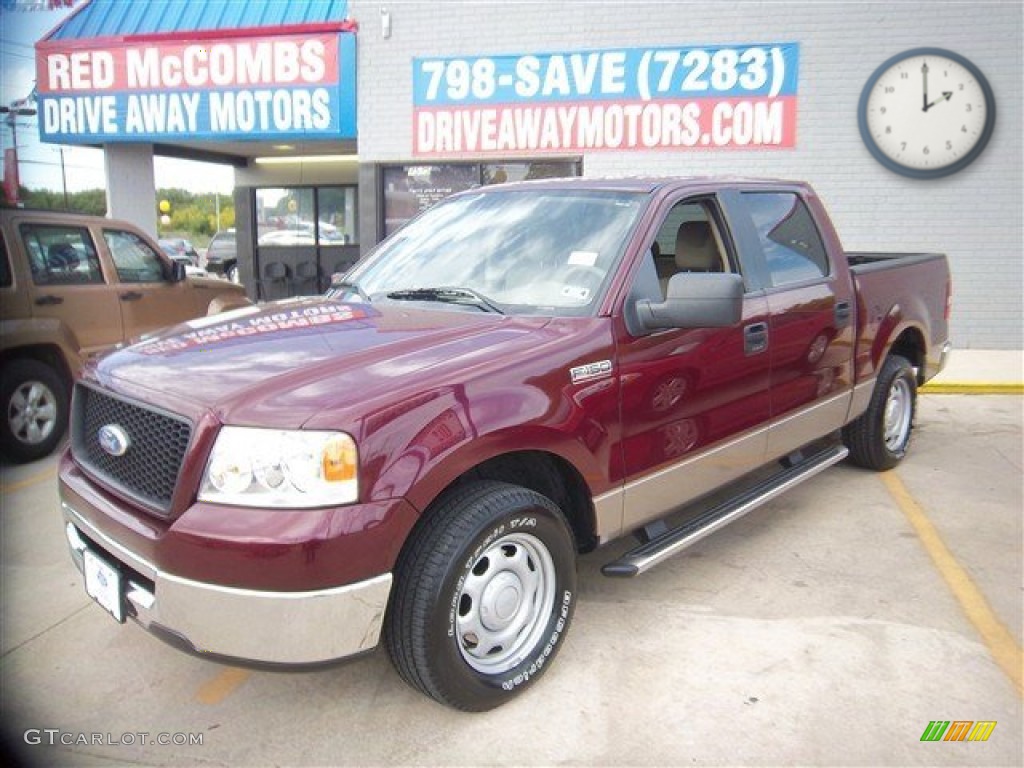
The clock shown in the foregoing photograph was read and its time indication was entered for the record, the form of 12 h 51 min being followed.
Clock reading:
2 h 00 min
